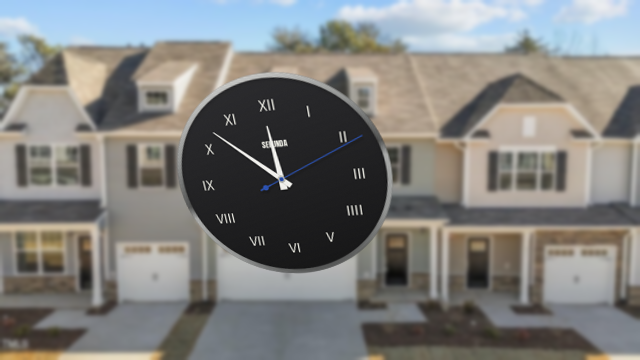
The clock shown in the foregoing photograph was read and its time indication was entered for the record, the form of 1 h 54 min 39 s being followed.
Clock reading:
11 h 52 min 11 s
